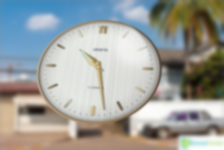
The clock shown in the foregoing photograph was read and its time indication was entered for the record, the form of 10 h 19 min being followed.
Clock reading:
10 h 28 min
